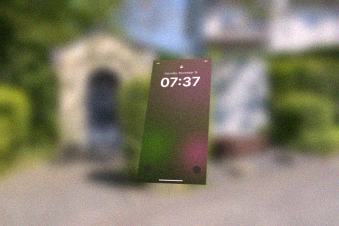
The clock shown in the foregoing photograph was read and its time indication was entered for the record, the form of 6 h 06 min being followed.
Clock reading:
7 h 37 min
